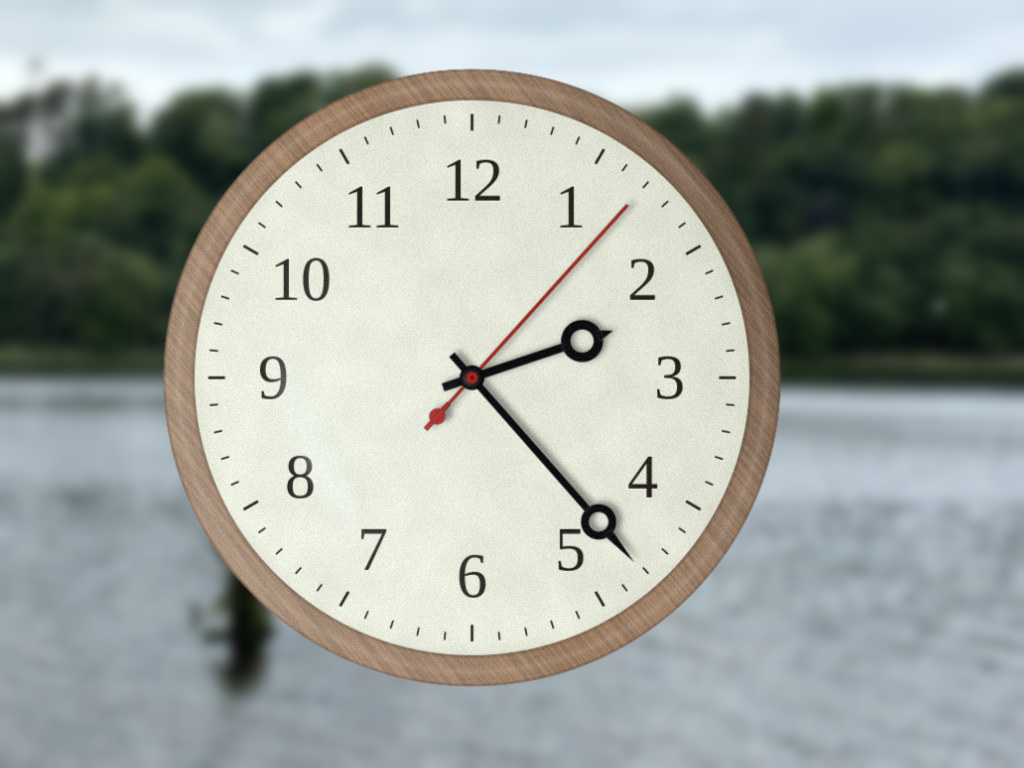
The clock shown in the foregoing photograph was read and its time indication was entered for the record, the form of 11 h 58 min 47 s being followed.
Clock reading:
2 h 23 min 07 s
